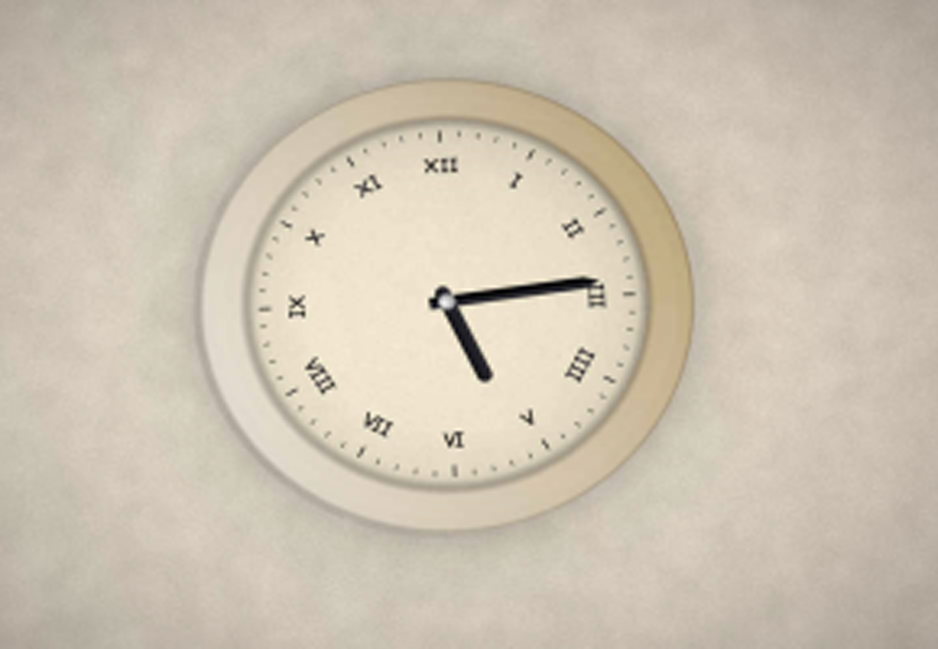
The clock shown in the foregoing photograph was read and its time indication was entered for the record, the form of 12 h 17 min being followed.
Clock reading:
5 h 14 min
